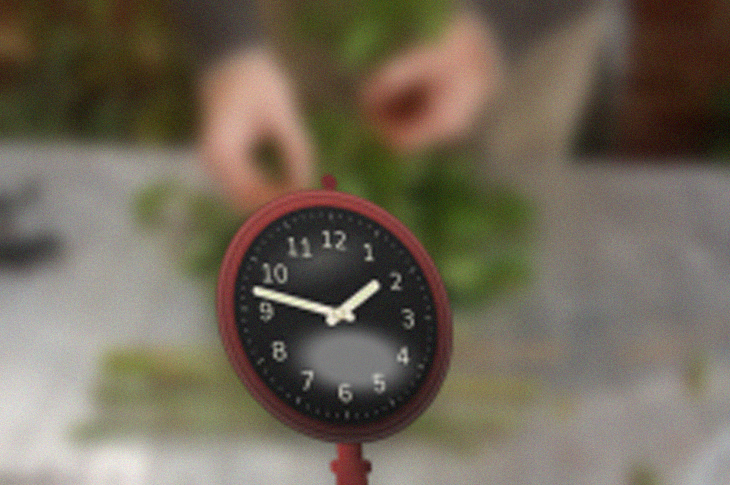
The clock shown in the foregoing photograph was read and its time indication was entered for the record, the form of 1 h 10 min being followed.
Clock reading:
1 h 47 min
